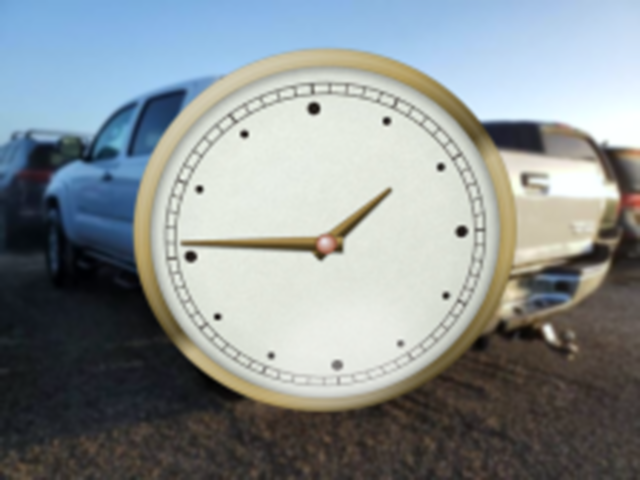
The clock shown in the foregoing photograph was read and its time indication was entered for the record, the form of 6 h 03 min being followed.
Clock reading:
1 h 46 min
